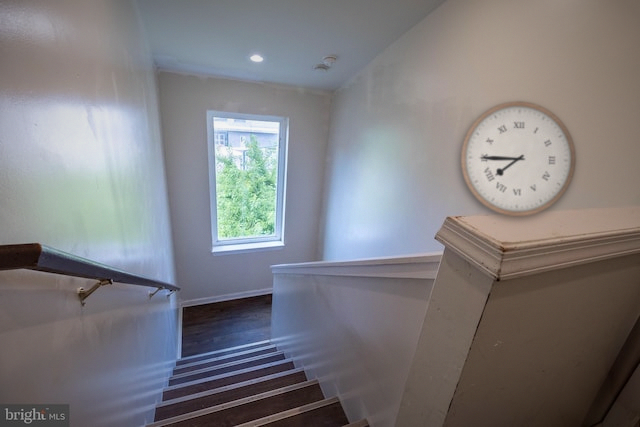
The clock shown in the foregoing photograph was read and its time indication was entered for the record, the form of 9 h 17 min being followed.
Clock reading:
7 h 45 min
